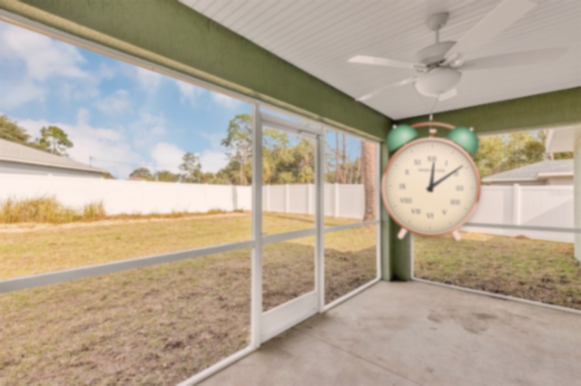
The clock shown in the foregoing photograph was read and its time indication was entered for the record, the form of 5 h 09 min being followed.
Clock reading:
12 h 09 min
